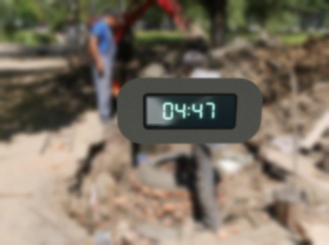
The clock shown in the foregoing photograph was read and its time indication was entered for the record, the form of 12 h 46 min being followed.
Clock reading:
4 h 47 min
